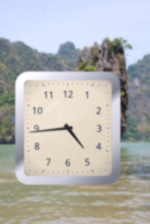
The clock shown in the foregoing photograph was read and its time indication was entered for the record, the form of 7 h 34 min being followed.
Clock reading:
4 h 44 min
